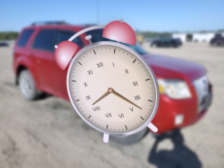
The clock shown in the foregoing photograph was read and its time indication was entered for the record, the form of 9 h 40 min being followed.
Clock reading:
8 h 23 min
